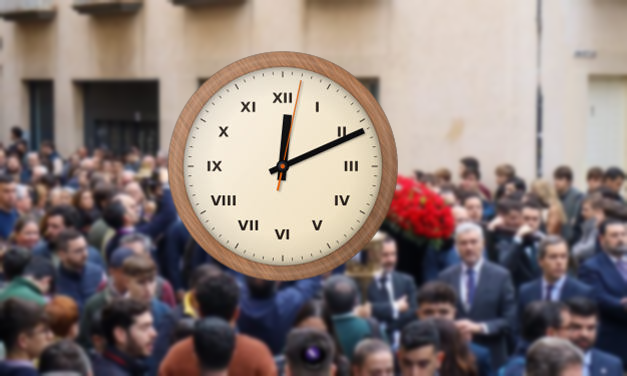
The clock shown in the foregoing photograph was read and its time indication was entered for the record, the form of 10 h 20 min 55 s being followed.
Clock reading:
12 h 11 min 02 s
